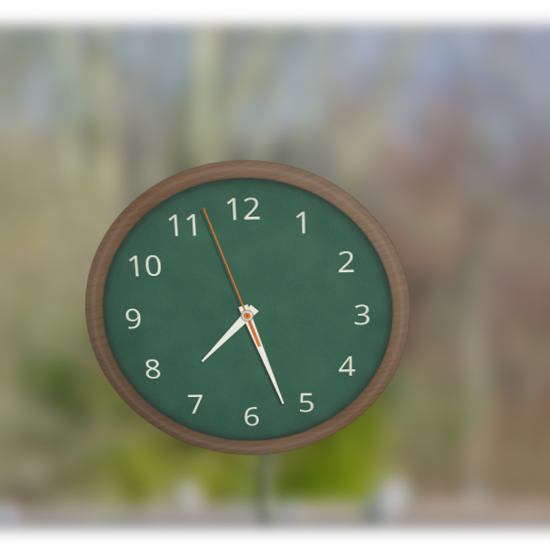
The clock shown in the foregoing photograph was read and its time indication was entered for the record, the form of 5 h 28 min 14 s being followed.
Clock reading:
7 h 26 min 57 s
